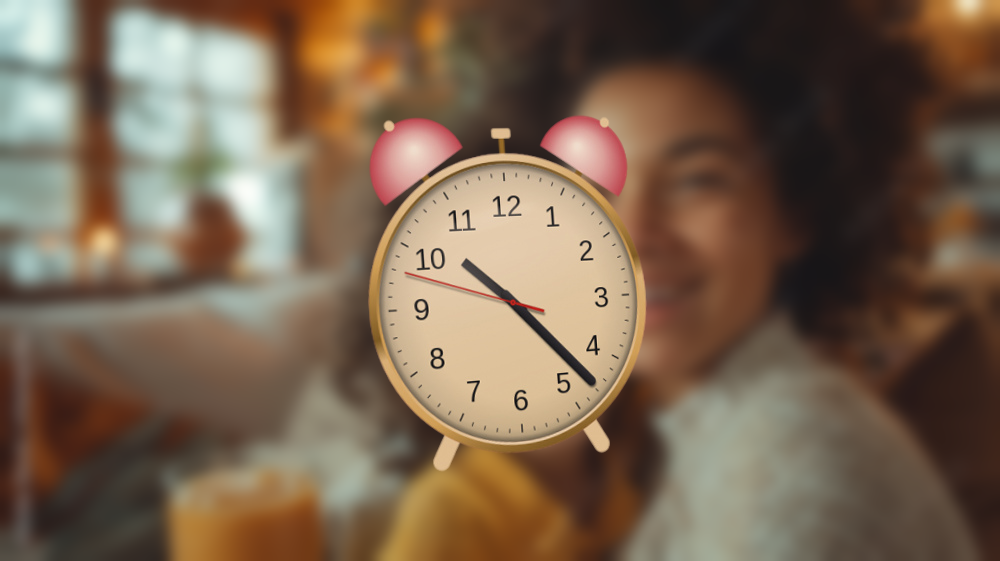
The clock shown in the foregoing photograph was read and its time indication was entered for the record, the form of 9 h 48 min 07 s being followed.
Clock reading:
10 h 22 min 48 s
